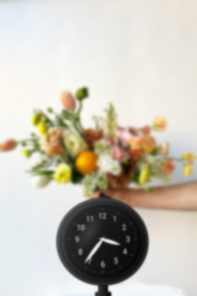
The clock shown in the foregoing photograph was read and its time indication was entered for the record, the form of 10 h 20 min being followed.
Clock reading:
3 h 36 min
